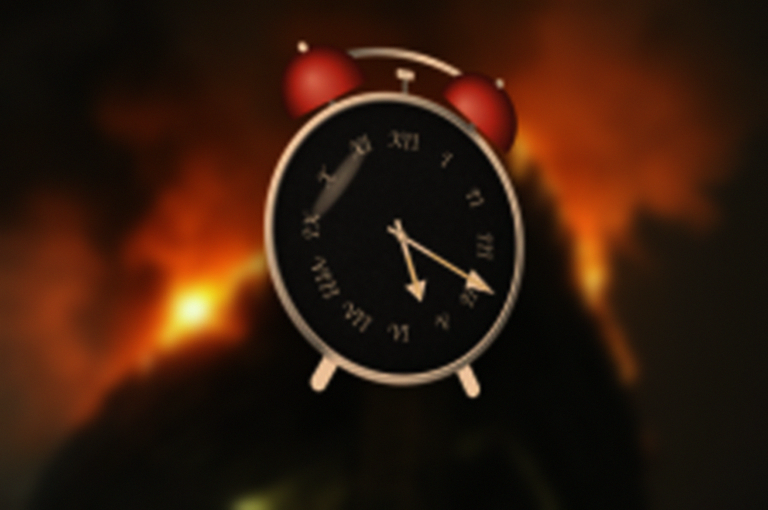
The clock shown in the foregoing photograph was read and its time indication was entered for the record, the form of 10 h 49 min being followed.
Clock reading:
5 h 19 min
